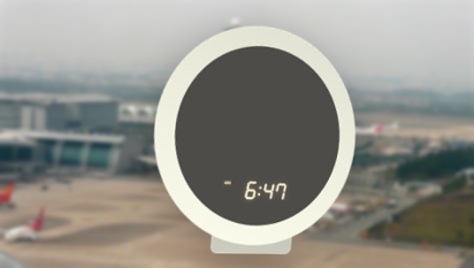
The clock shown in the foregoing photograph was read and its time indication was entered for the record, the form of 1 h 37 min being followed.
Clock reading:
6 h 47 min
